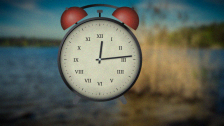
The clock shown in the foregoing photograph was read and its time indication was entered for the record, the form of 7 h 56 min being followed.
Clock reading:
12 h 14 min
